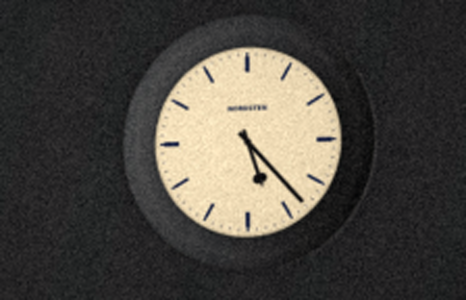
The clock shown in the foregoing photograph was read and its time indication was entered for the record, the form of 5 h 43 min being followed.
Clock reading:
5 h 23 min
